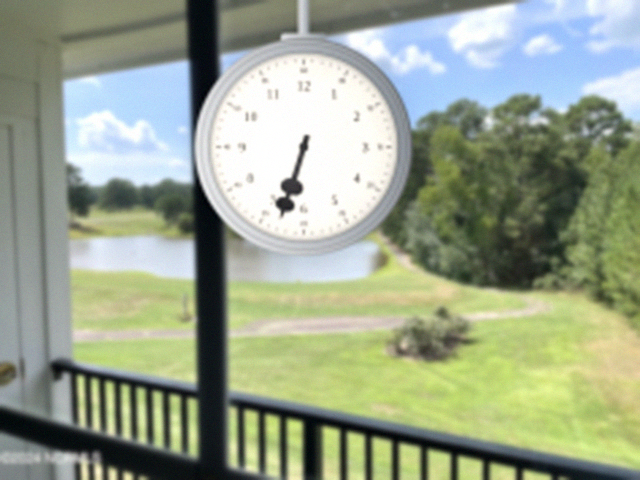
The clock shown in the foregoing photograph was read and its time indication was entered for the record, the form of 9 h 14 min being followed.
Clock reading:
6 h 33 min
